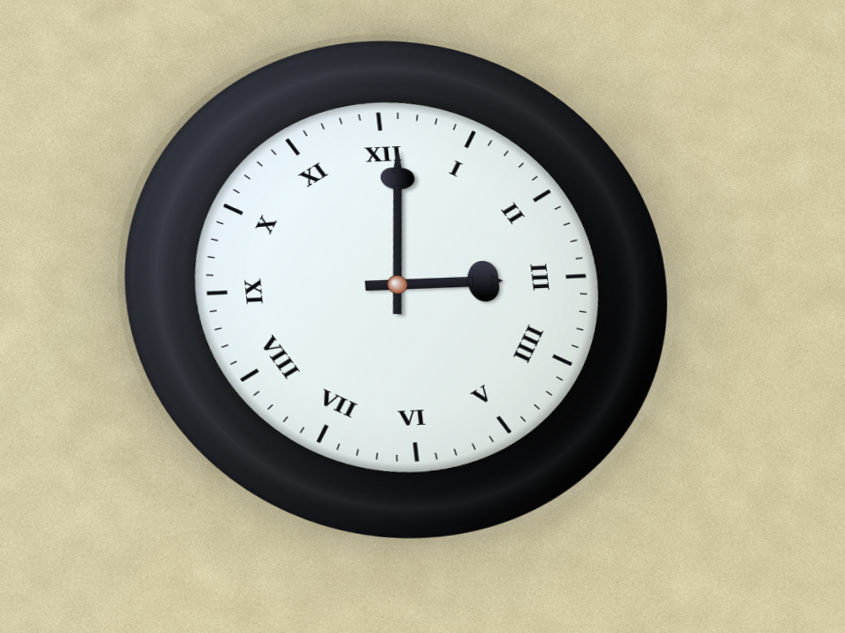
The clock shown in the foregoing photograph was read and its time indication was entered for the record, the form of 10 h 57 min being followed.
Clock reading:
3 h 01 min
